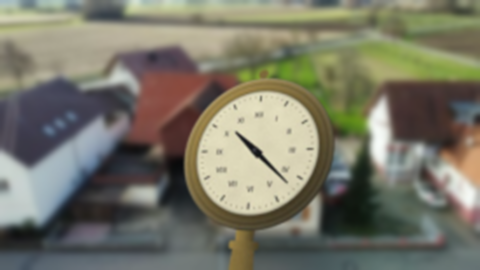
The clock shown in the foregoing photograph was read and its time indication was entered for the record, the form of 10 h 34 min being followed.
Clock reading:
10 h 22 min
